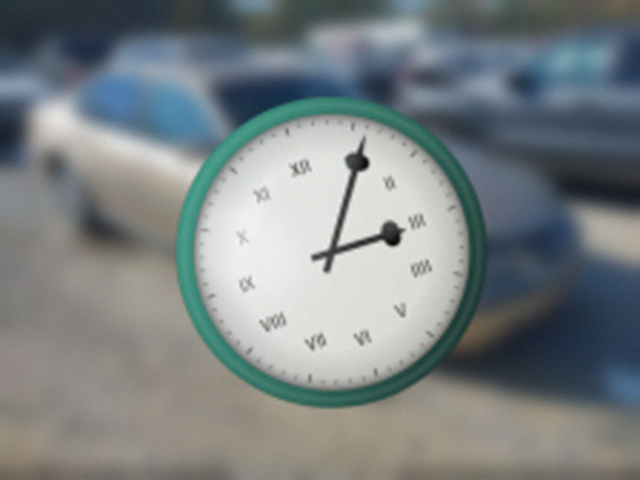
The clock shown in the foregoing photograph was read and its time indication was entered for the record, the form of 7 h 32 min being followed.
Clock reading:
3 h 06 min
